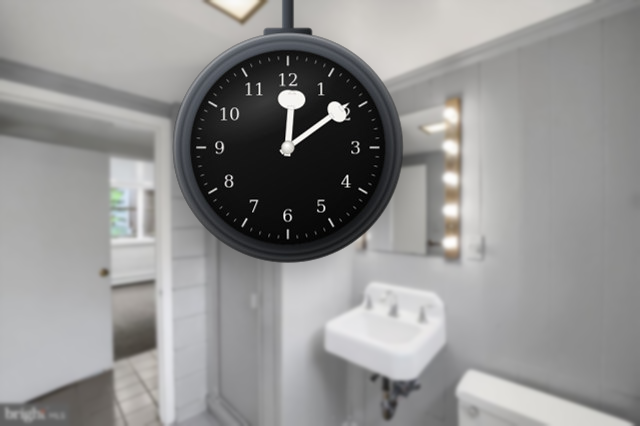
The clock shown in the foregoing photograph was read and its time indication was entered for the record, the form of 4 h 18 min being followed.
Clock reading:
12 h 09 min
